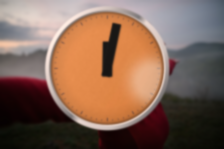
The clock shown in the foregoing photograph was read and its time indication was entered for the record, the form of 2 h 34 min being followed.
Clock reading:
12 h 02 min
